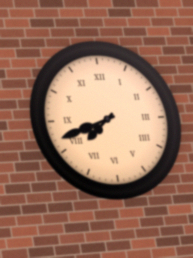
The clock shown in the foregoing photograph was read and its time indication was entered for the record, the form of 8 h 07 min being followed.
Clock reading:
7 h 42 min
